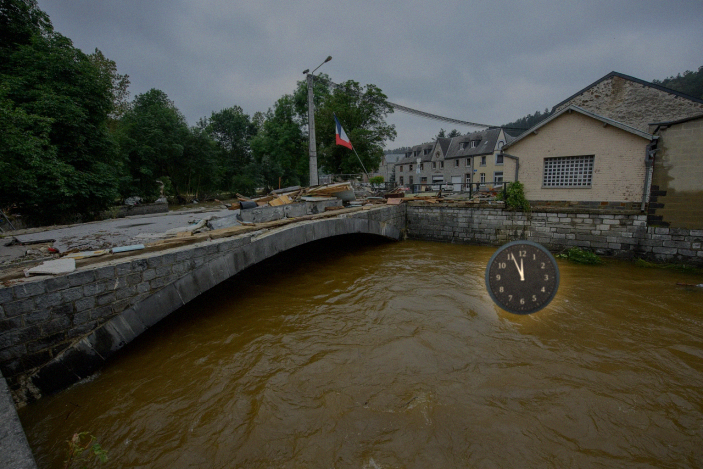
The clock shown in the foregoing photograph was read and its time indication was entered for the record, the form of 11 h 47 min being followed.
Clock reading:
11 h 56 min
